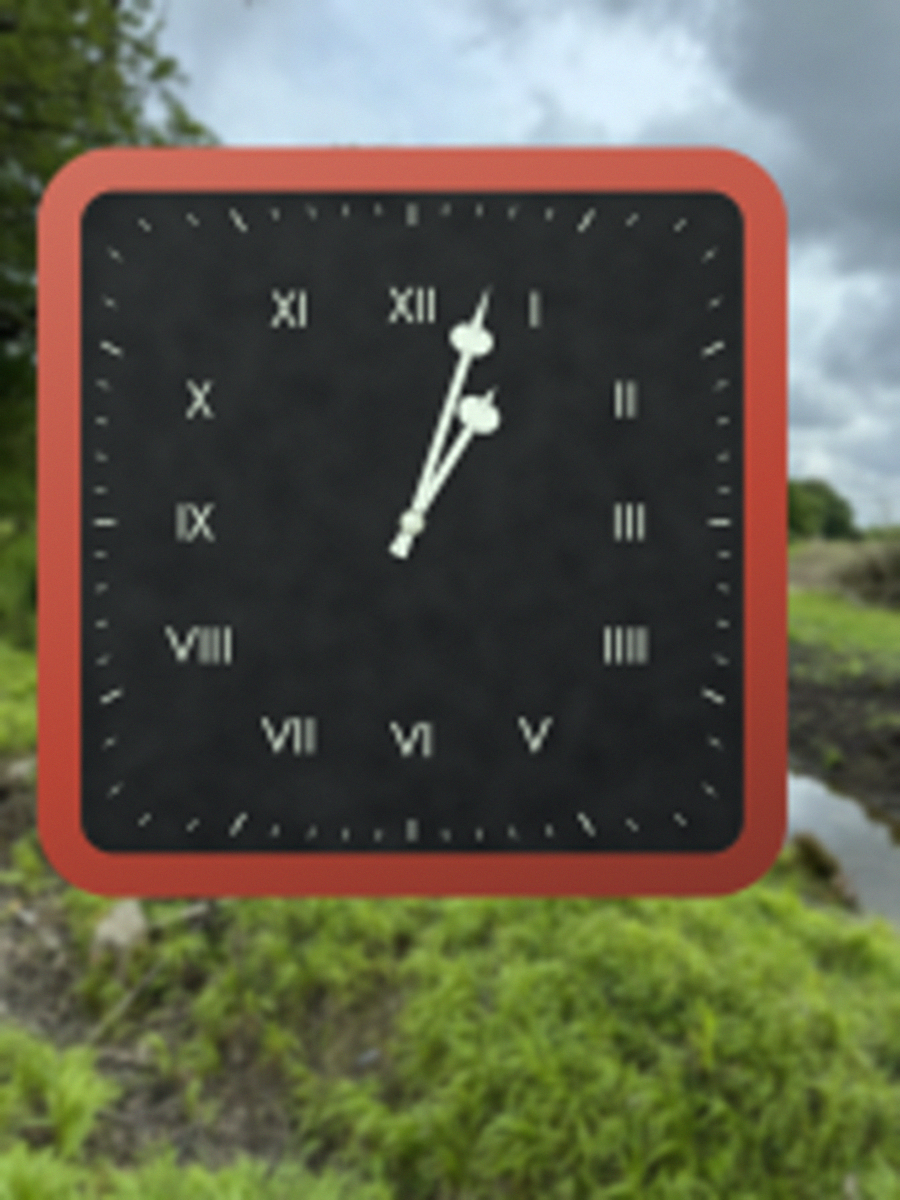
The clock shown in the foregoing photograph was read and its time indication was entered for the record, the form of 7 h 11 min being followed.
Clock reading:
1 h 03 min
